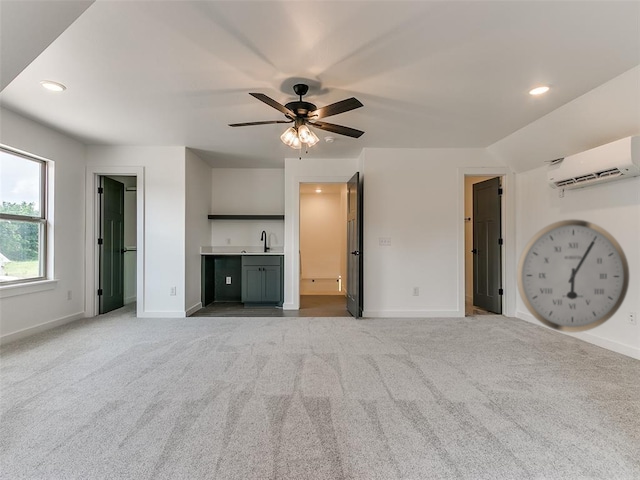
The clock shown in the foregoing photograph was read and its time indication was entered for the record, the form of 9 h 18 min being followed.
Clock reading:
6 h 05 min
